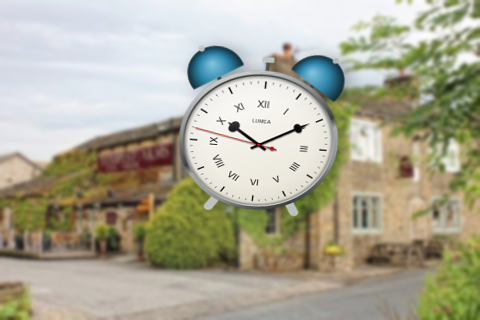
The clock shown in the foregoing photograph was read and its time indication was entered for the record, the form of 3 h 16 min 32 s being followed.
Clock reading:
10 h 09 min 47 s
